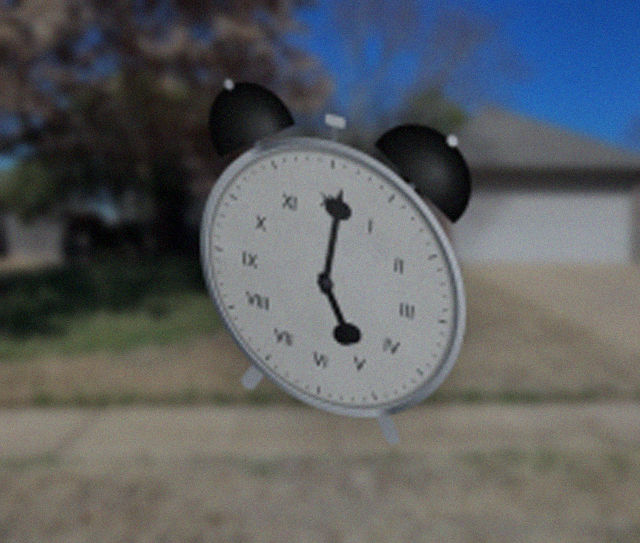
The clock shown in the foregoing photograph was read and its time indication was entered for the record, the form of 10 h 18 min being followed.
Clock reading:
5 h 01 min
